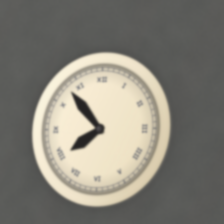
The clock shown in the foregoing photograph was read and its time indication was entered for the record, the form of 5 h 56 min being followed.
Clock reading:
7 h 53 min
